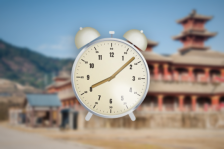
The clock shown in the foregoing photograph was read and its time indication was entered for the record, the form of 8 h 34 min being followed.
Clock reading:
8 h 08 min
